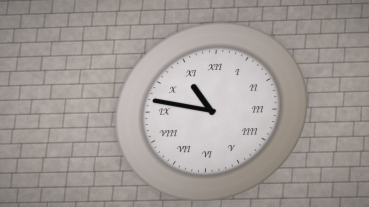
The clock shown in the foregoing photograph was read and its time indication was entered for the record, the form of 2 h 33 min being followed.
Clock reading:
10 h 47 min
